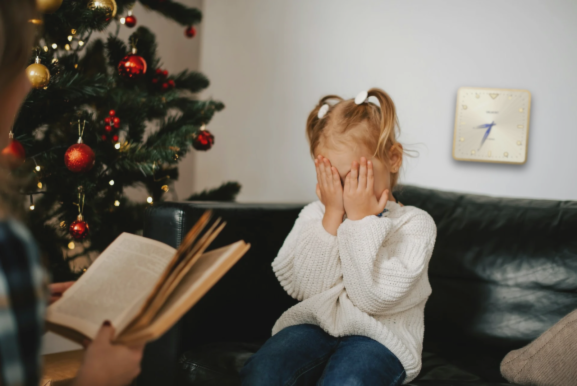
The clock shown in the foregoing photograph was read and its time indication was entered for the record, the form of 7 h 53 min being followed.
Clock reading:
8 h 34 min
